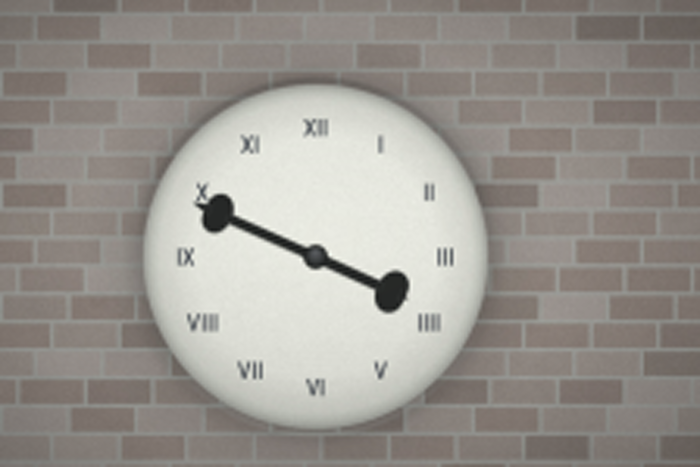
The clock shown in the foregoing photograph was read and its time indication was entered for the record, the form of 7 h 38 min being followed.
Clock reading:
3 h 49 min
